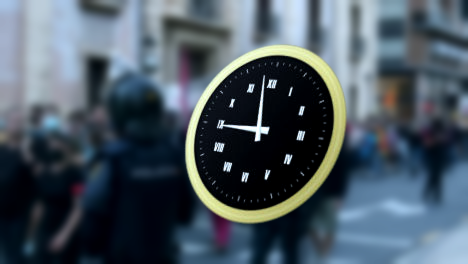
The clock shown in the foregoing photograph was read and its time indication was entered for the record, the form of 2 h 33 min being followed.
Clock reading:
8 h 58 min
